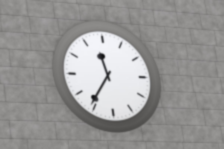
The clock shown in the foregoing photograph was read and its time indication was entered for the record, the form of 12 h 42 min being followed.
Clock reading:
11 h 36 min
